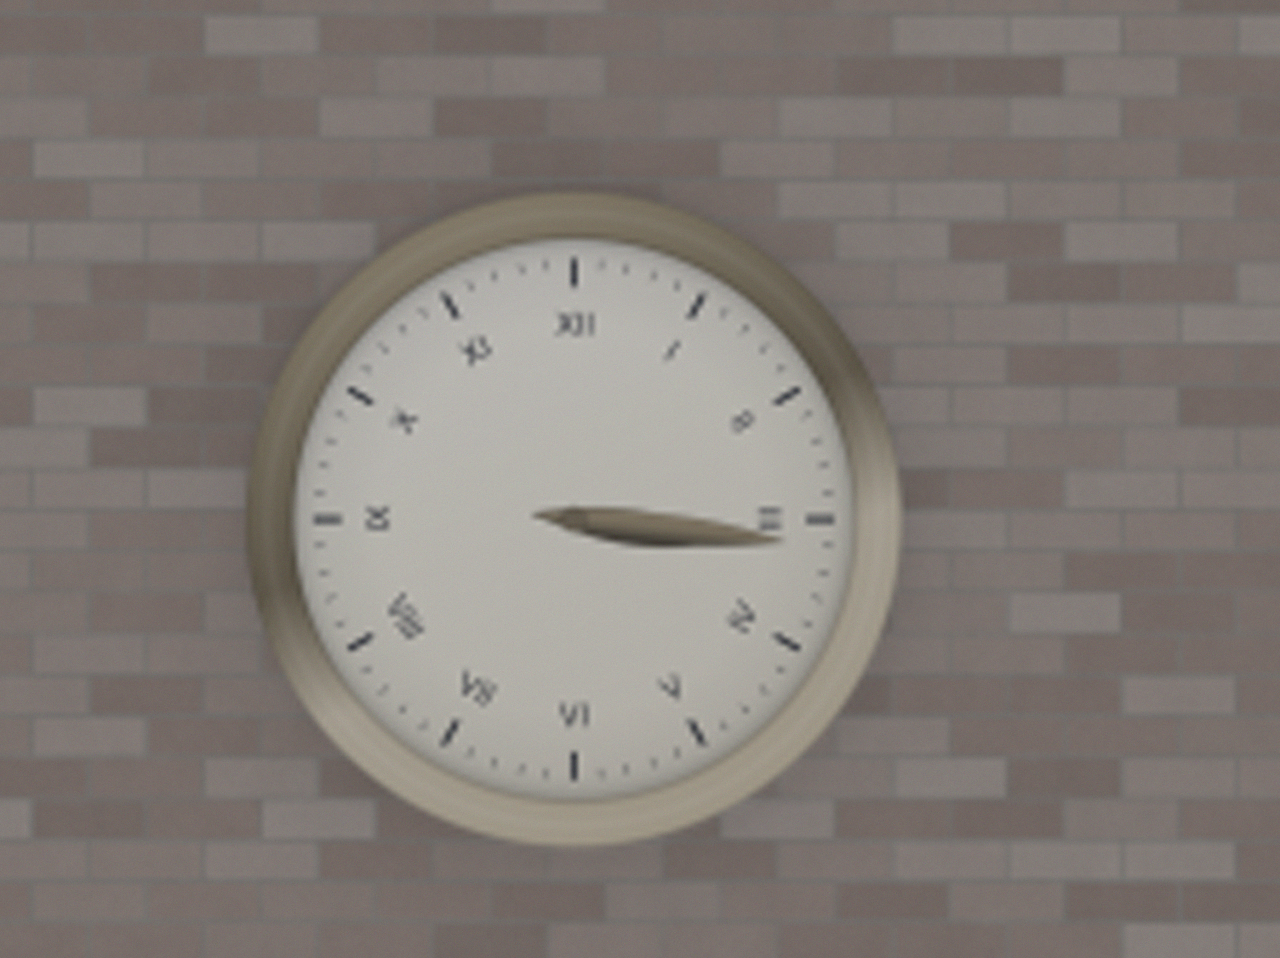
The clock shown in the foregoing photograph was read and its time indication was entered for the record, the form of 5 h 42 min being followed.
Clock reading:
3 h 16 min
